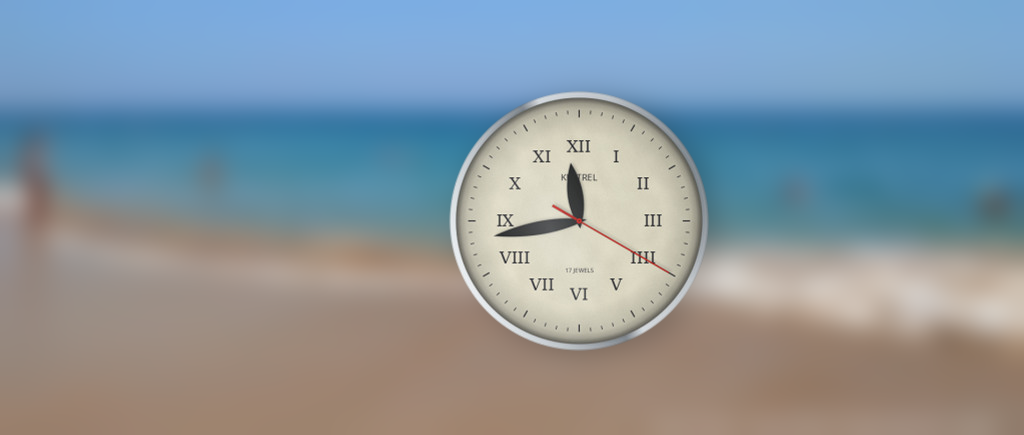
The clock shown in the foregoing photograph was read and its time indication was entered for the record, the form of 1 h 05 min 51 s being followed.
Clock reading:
11 h 43 min 20 s
